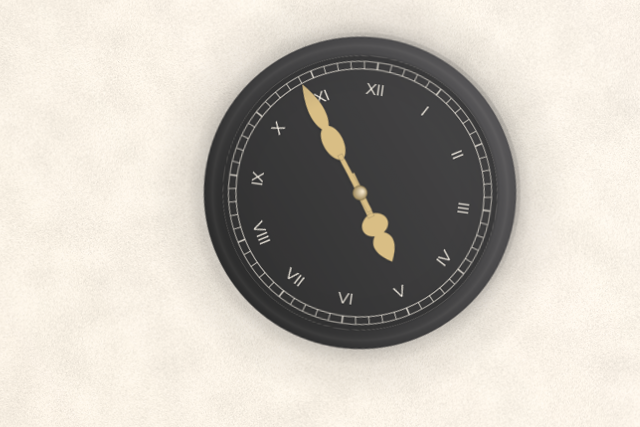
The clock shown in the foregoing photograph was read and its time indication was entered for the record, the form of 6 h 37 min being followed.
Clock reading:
4 h 54 min
